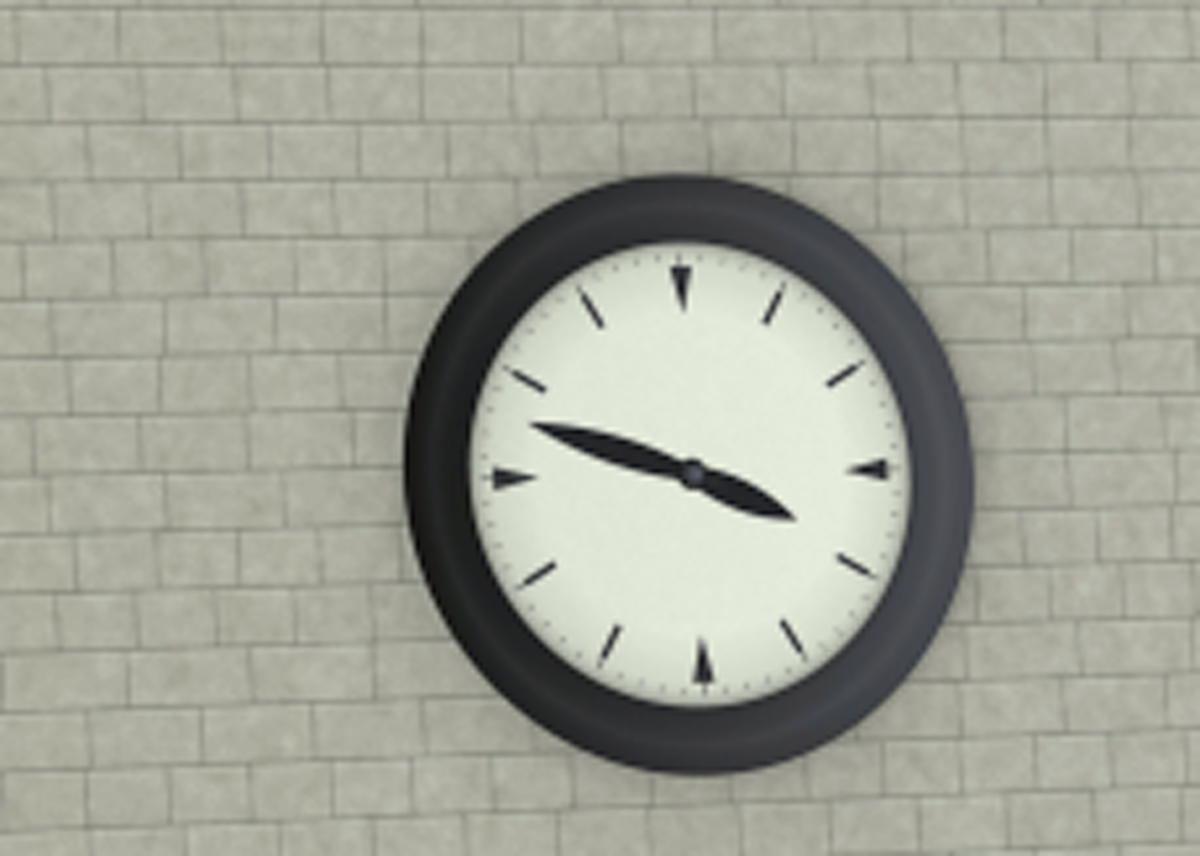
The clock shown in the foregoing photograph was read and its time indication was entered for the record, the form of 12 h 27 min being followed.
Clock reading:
3 h 48 min
